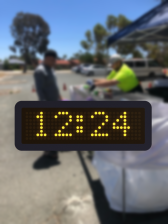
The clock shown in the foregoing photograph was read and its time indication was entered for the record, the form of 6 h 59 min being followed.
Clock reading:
12 h 24 min
